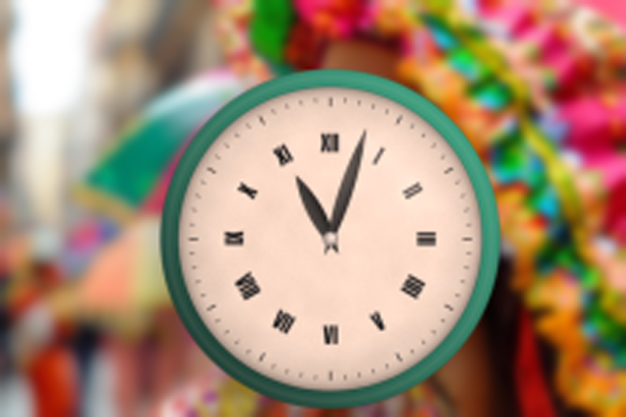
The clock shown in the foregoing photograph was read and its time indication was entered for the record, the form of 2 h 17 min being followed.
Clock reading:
11 h 03 min
